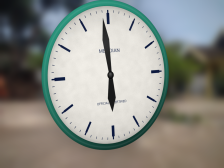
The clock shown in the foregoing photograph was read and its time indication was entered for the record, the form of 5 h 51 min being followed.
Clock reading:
5 h 59 min
